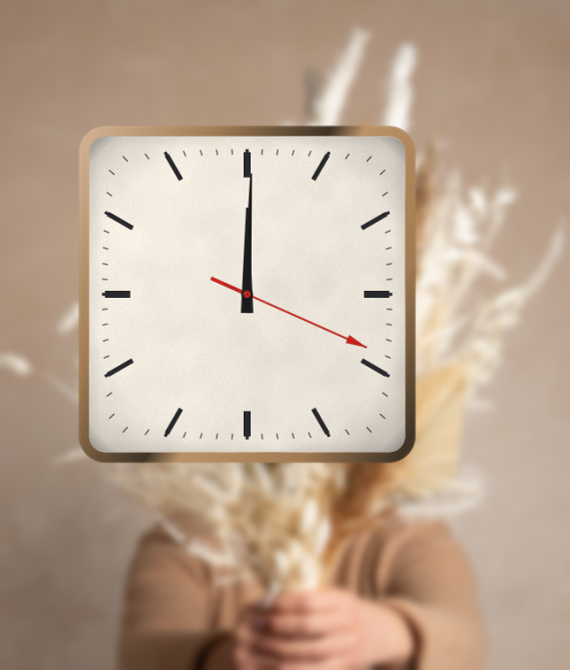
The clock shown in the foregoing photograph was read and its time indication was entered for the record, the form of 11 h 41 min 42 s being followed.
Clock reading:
12 h 00 min 19 s
